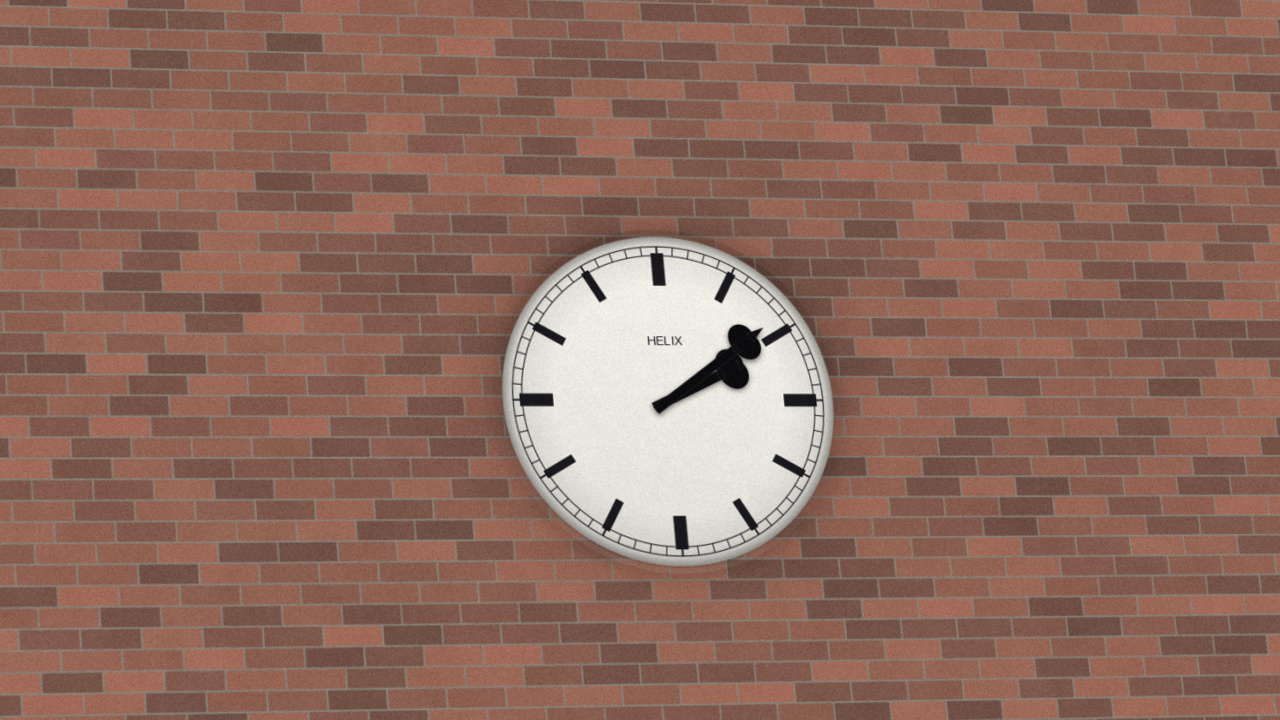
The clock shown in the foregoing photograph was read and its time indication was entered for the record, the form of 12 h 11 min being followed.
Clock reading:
2 h 09 min
